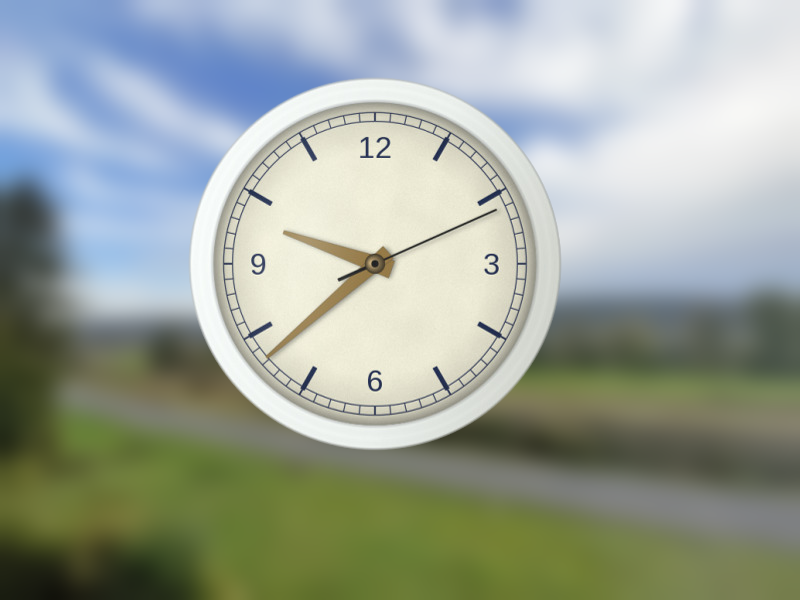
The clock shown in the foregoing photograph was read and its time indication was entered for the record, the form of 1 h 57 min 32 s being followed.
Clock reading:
9 h 38 min 11 s
